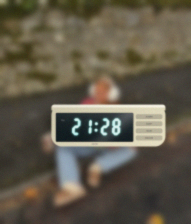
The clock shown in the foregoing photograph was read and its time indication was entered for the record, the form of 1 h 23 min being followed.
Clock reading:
21 h 28 min
